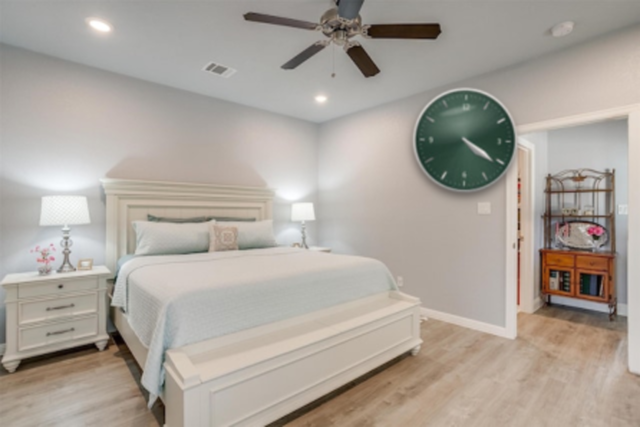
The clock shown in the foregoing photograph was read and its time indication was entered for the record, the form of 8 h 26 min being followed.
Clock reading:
4 h 21 min
